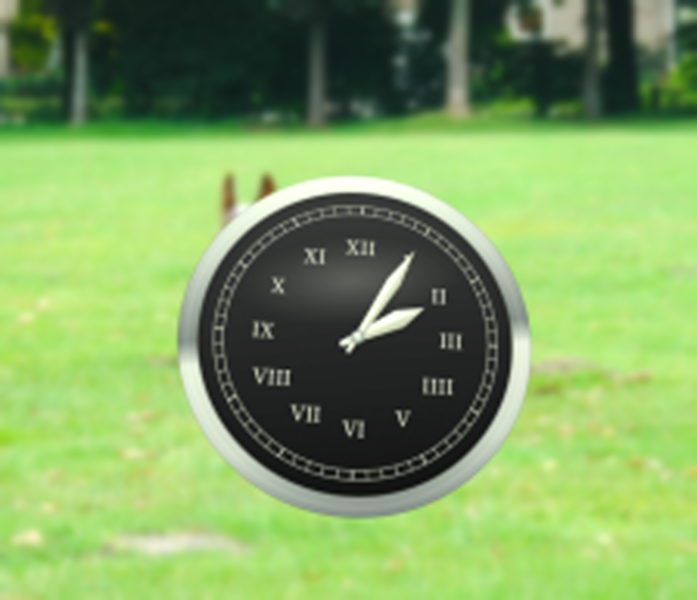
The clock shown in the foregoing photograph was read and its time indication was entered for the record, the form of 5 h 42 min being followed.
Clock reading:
2 h 05 min
